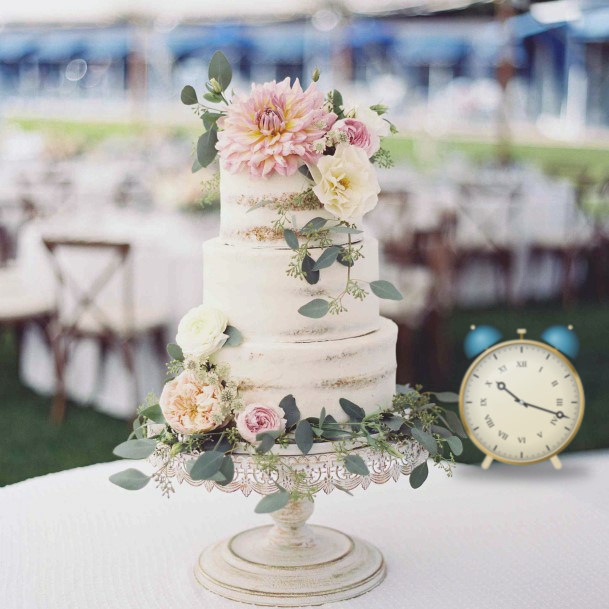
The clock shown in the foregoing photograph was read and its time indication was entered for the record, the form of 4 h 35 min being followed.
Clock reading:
10 h 18 min
